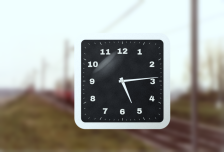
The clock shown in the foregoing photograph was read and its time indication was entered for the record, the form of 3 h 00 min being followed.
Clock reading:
5 h 14 min
